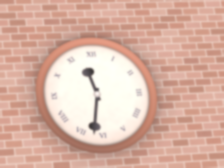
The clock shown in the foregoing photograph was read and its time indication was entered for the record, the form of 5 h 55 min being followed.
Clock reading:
11 h 32 min
